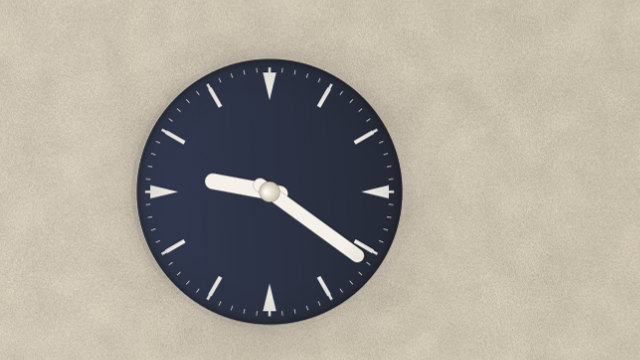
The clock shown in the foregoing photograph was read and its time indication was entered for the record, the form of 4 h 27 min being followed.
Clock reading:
9 h 21 min
